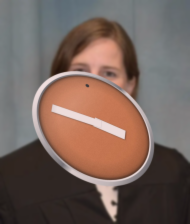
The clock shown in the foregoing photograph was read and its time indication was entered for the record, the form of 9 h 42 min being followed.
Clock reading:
3 h 48 min
